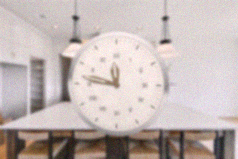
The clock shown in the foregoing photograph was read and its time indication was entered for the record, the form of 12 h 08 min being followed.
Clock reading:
11 h 47 min
